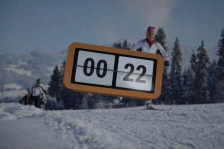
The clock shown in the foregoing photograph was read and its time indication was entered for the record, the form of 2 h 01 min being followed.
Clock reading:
0 h 22 min
